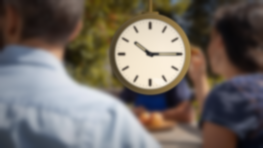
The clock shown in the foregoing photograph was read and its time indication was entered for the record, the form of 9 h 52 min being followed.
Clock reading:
10 h 15 min
